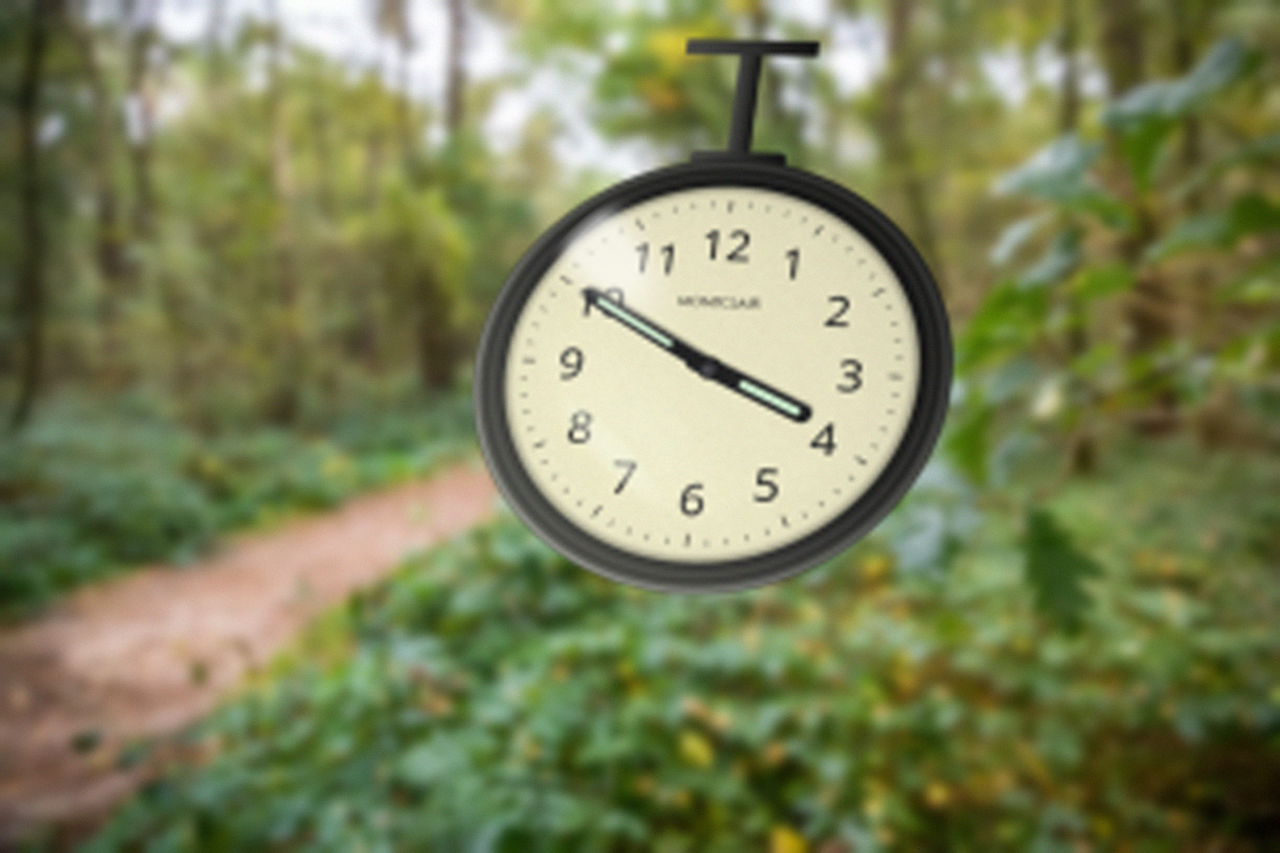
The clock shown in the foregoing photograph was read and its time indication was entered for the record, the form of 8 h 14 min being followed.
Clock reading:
3 h 50 min
